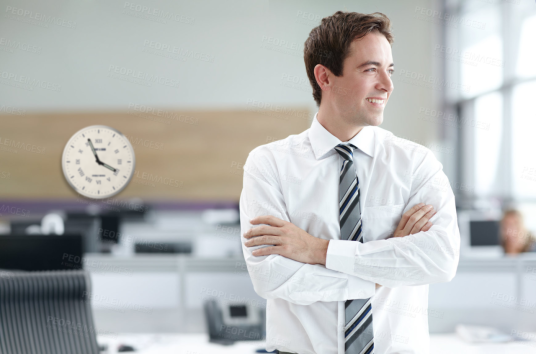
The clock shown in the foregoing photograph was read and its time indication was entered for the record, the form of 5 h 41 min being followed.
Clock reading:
3 h 56 min
